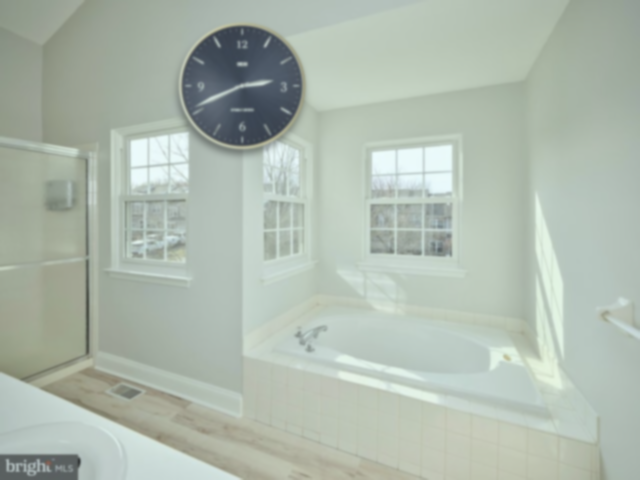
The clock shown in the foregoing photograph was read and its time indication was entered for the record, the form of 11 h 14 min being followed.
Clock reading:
2 h 41 min
